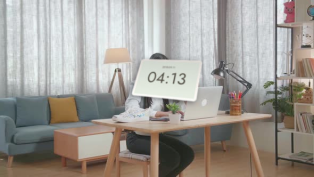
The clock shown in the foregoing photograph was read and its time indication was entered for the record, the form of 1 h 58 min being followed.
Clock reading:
4 h 13 min
